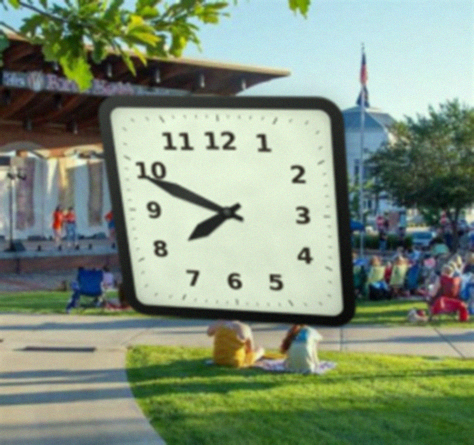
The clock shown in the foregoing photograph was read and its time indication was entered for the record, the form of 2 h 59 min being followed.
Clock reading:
7 h 49 min
